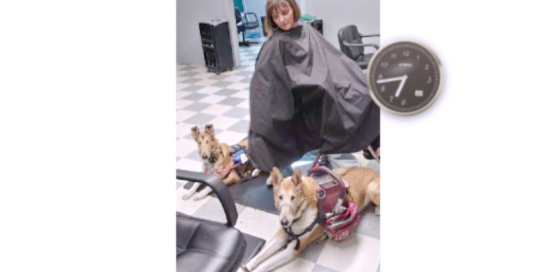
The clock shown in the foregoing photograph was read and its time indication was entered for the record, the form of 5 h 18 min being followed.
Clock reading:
6 h 43 min
